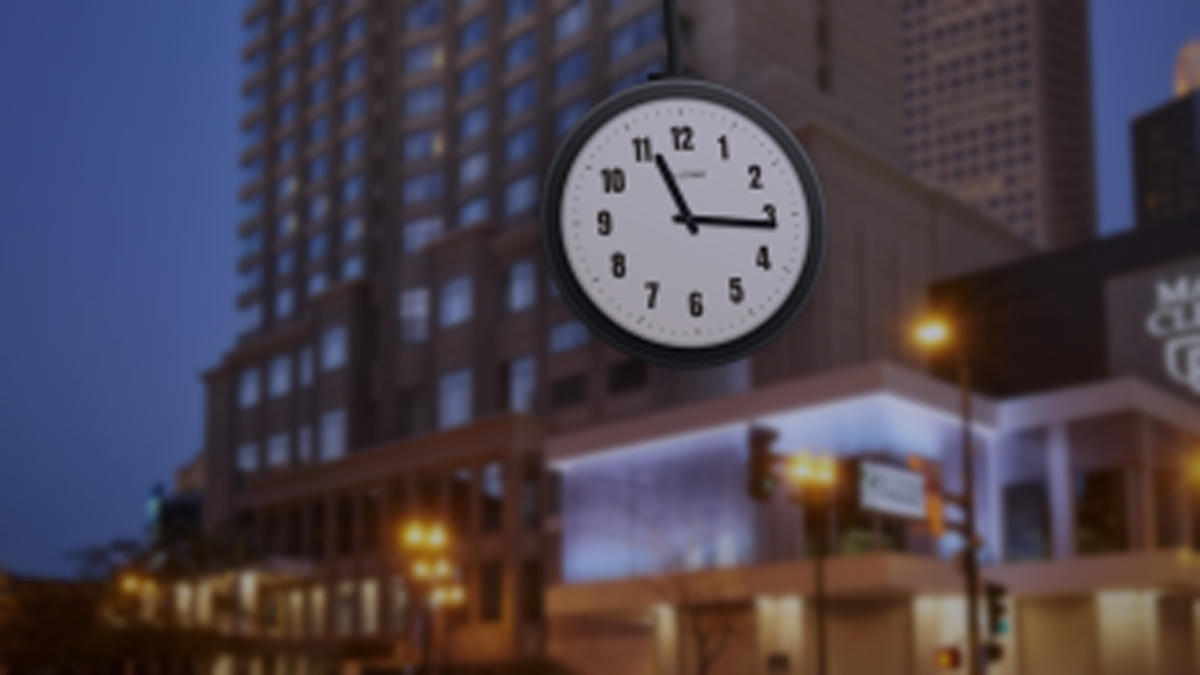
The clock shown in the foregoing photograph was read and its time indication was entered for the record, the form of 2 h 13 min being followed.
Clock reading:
11 h 16 min
